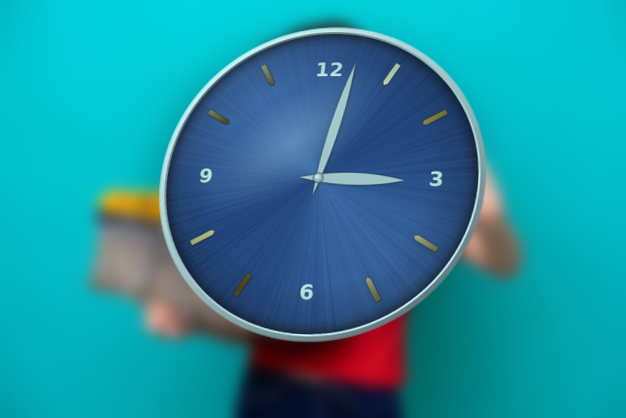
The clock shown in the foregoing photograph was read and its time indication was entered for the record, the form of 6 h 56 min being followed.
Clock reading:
3 h 02 min
